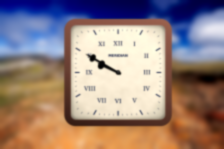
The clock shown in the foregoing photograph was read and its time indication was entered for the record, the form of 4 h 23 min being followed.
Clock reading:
9 h 50 min
